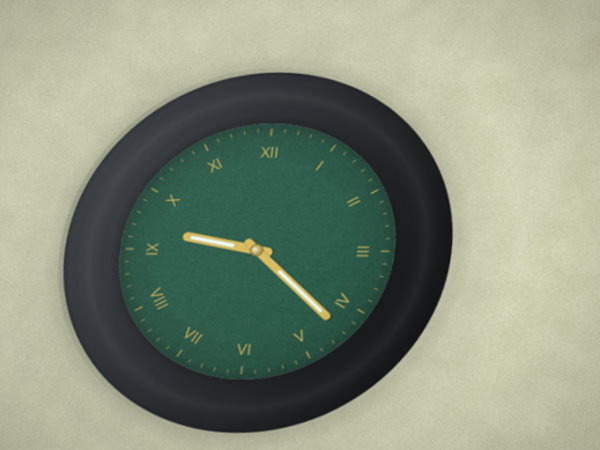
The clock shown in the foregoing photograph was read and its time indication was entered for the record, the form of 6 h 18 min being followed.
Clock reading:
9 h 22 min
